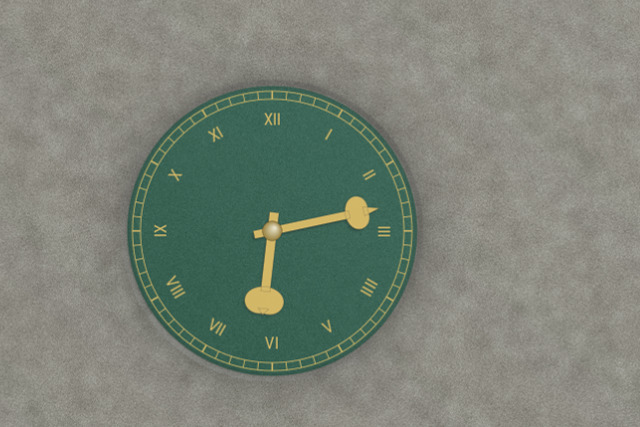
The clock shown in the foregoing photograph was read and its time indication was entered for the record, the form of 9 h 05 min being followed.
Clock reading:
6 h 13 min
